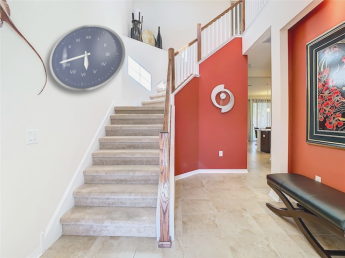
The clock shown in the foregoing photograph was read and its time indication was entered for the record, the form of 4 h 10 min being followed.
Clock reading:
5 h 42 min
